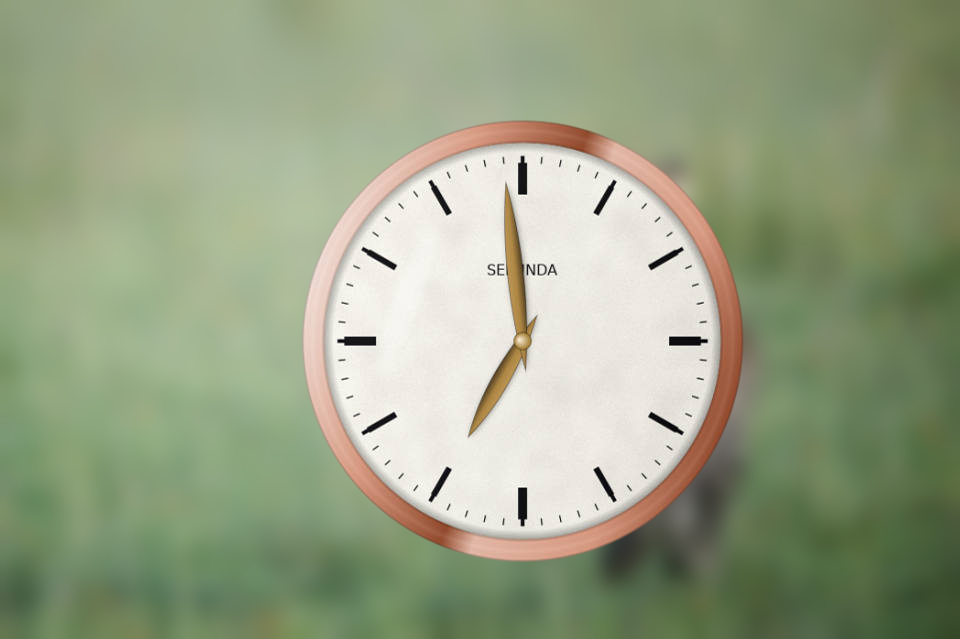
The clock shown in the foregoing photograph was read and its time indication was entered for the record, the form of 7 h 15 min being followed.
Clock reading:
6 h 59 min
